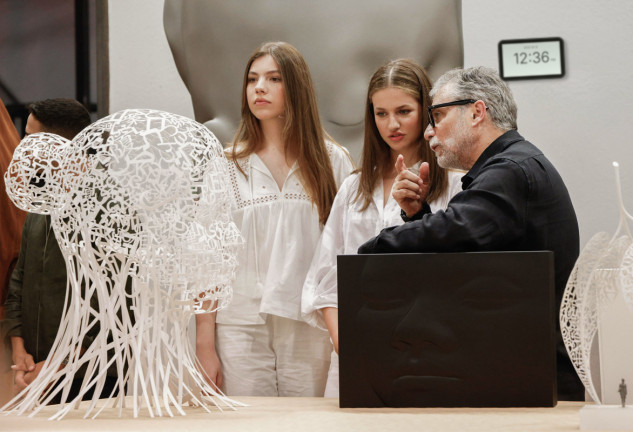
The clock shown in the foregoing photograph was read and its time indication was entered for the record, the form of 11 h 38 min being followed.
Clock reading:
12 h 36 min
